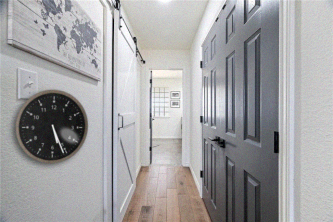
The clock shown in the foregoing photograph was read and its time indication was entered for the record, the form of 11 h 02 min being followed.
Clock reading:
5 h 26 min
